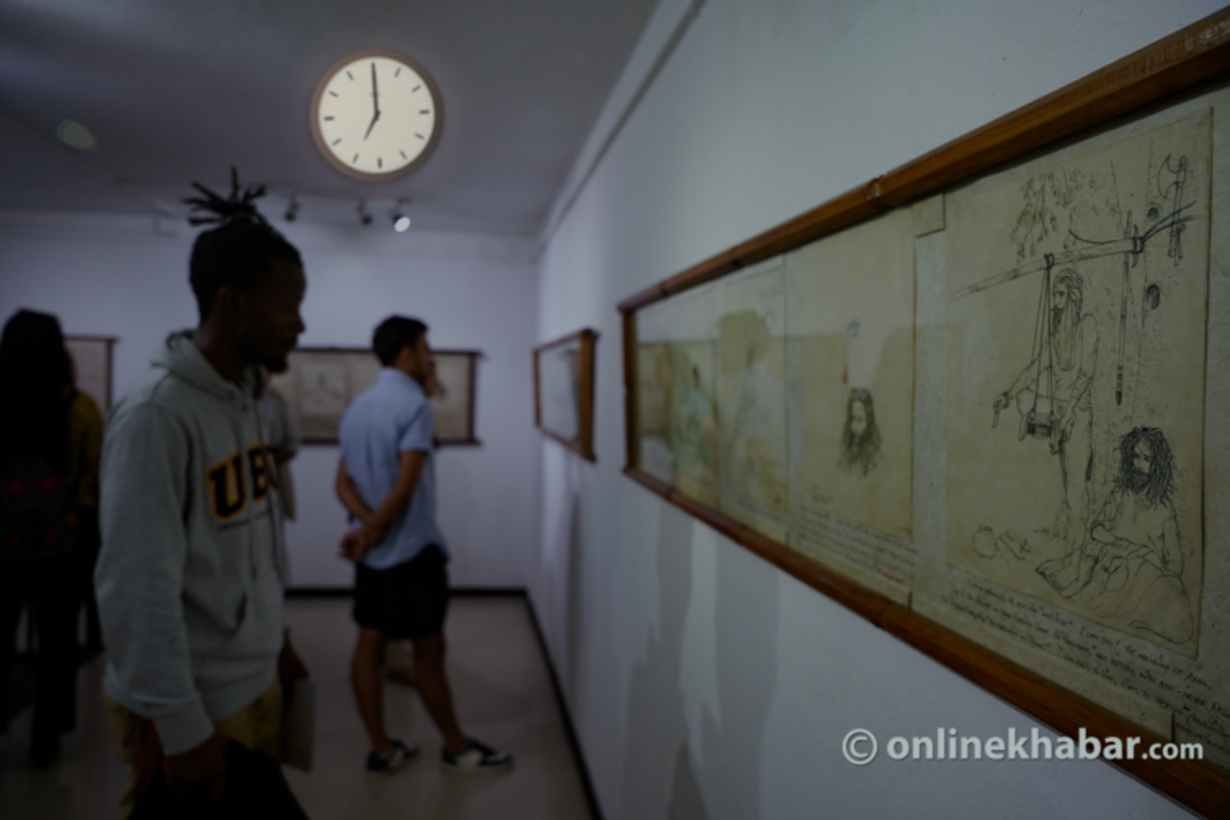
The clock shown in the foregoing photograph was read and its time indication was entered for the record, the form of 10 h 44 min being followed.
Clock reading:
7 h 00 min
